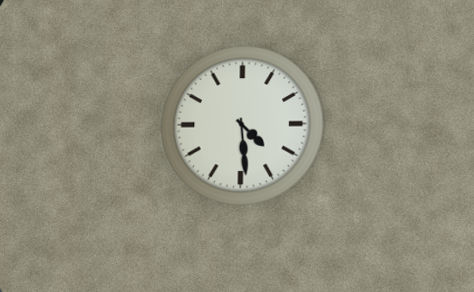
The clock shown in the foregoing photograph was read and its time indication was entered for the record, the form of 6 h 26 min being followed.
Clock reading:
4 h 29 min
